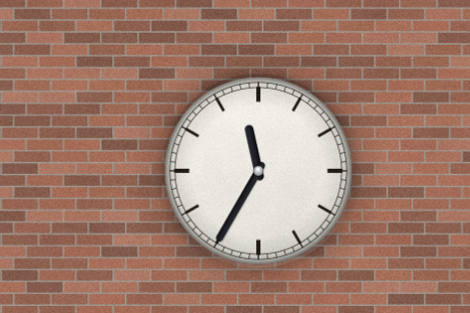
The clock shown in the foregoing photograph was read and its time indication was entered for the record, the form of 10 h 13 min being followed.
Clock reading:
11 h 35 min
